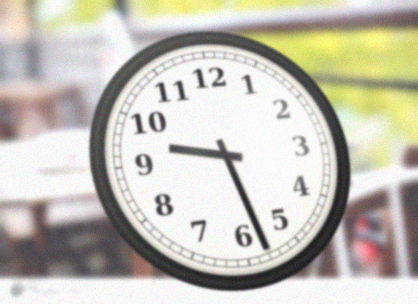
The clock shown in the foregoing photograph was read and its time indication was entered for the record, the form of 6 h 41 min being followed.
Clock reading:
9 h 28 min
